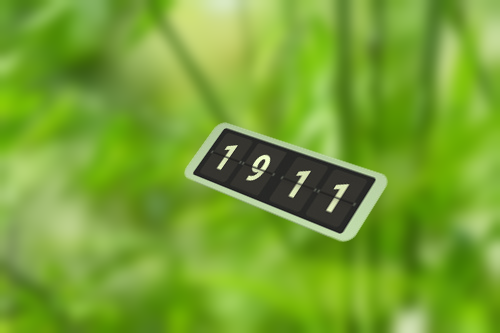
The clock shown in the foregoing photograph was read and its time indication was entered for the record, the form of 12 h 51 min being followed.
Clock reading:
19 h 11 min
